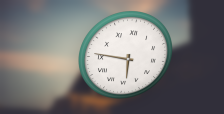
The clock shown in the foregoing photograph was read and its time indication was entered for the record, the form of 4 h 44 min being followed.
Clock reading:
5 h 46 min
